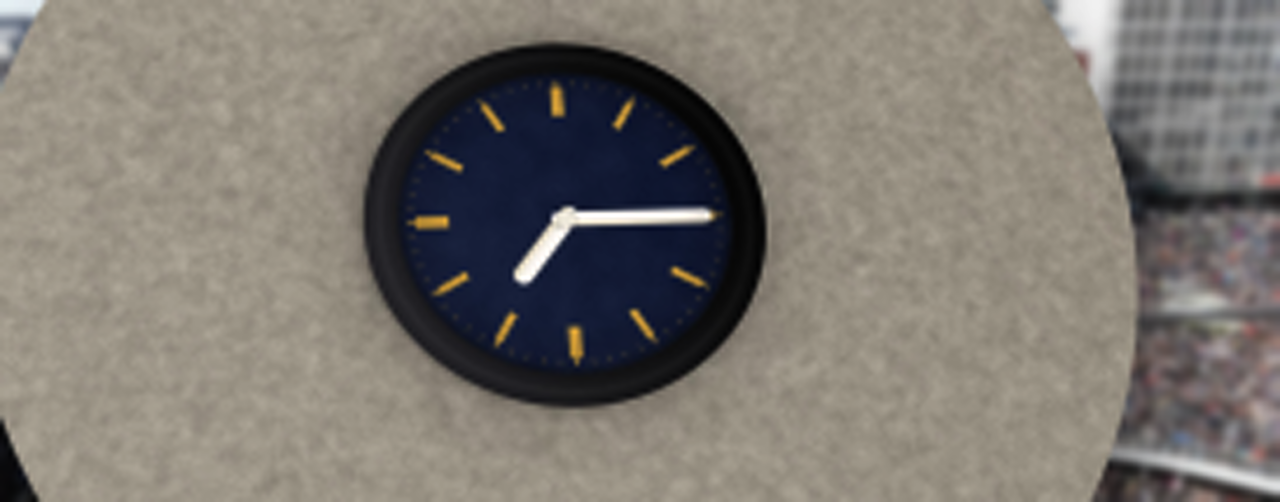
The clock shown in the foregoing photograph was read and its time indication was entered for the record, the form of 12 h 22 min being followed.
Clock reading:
7 h 15 min
